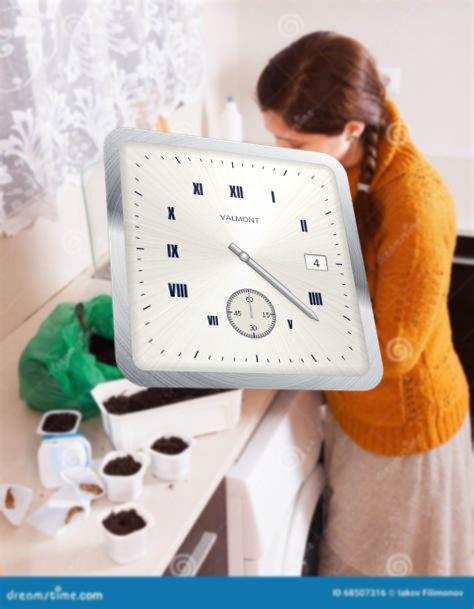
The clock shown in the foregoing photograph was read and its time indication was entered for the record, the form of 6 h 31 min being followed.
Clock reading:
4 h 22 min
